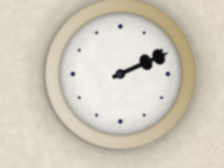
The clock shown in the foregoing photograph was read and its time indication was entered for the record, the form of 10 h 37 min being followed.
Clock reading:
2 h 11 min
